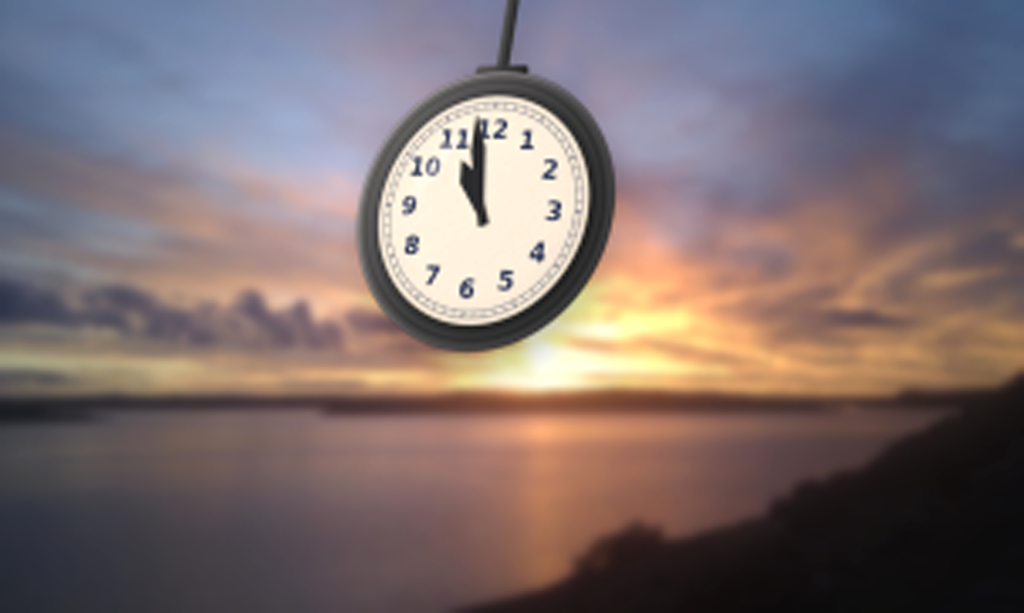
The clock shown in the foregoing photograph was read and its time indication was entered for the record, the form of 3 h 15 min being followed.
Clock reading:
10 h 58 min
